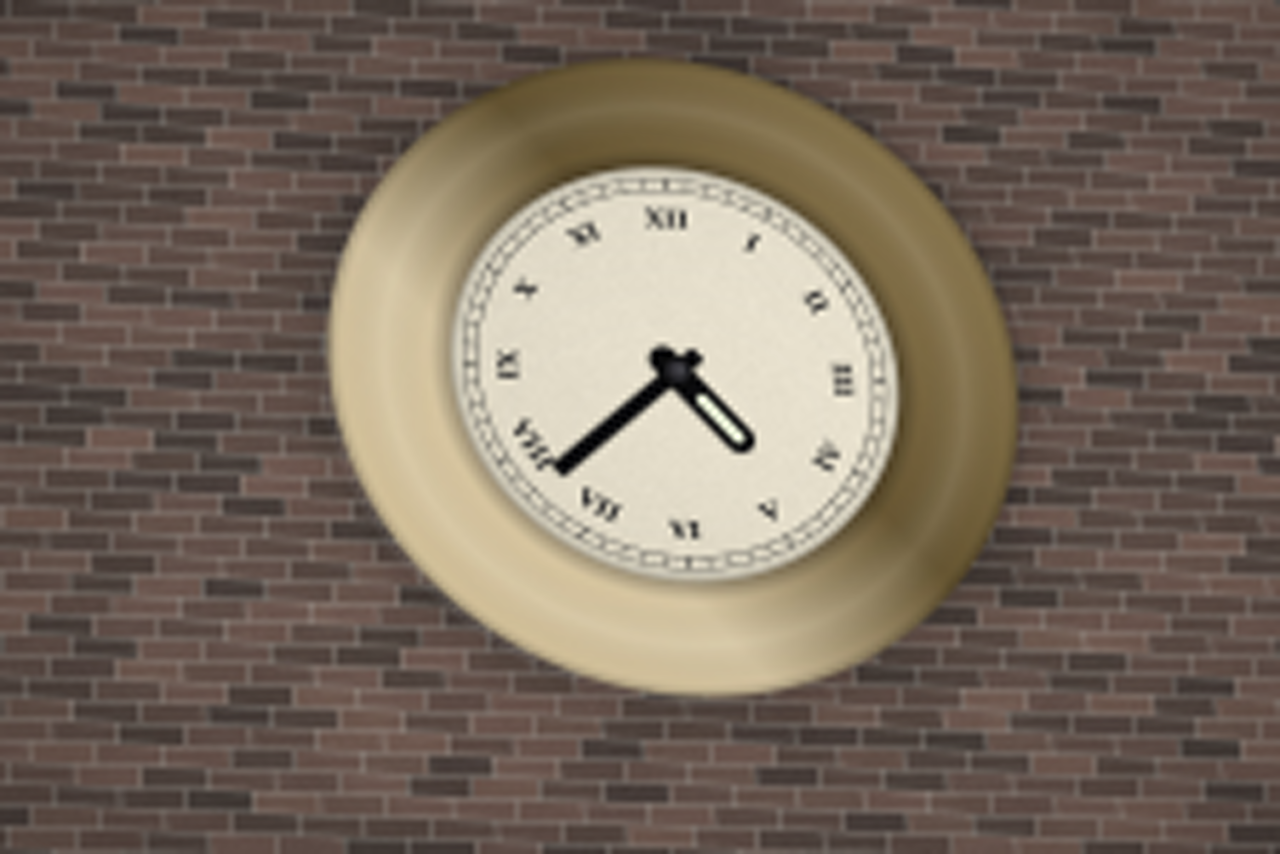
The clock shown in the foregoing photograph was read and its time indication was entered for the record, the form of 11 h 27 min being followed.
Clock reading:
4 h 38 min
